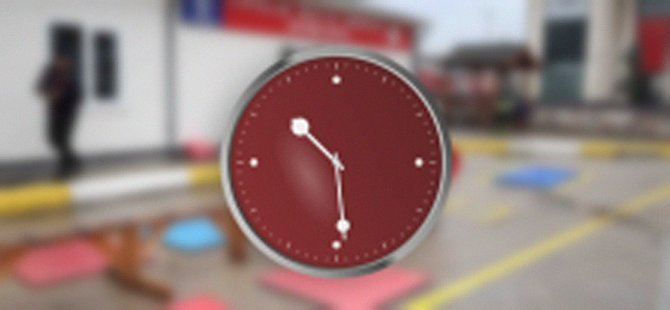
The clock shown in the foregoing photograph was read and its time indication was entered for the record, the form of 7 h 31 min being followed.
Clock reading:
10 h 29 min
